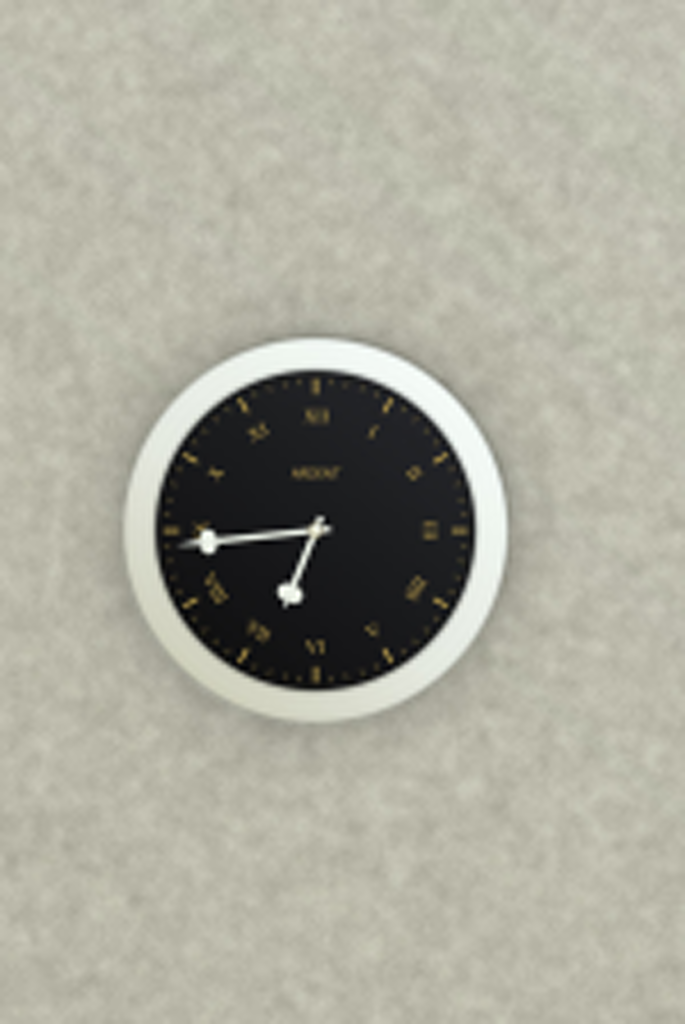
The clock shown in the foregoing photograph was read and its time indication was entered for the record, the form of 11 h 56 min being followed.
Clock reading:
6 h 44 min
